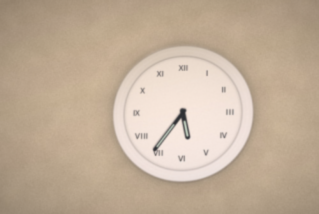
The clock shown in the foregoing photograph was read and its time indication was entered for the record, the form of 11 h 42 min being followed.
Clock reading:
5 h 36 min
